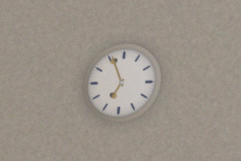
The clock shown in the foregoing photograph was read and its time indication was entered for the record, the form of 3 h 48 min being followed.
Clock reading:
6 h 56 min
